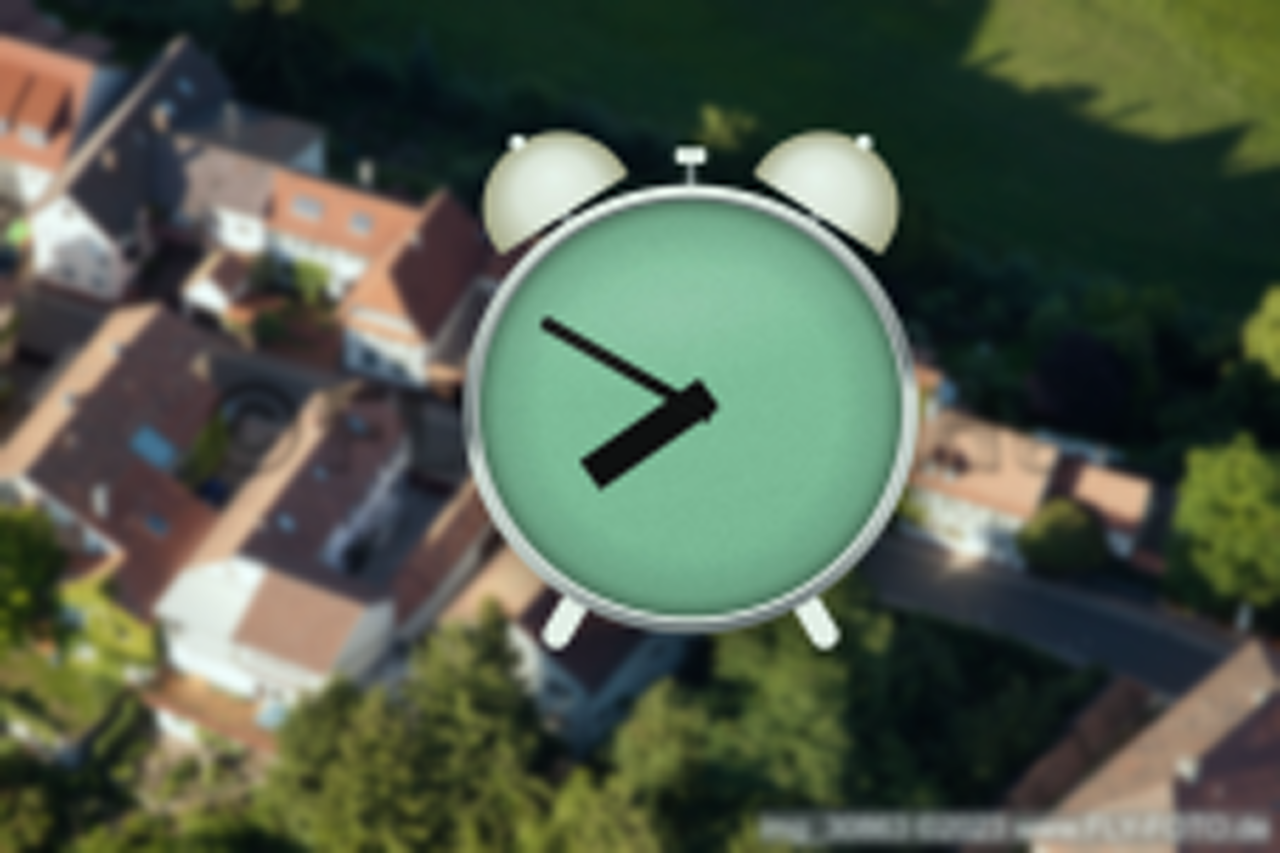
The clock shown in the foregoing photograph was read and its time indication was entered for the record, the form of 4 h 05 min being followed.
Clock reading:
7 h 50 min
